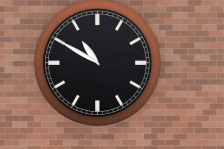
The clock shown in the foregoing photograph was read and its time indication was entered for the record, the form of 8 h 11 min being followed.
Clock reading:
10 h 50 min
